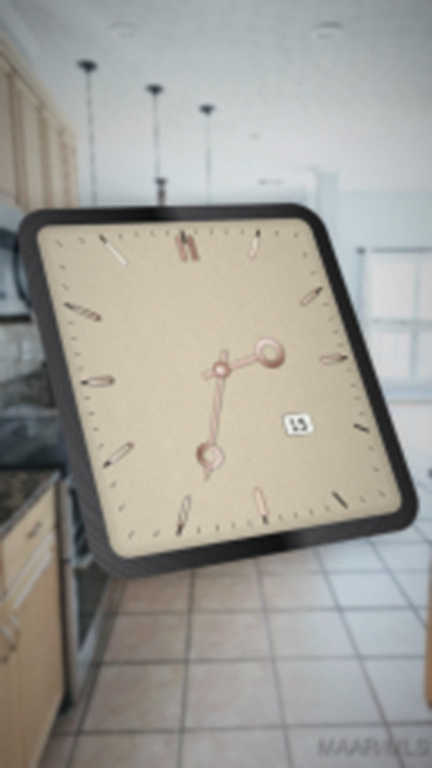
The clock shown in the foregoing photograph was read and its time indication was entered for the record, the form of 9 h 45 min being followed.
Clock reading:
2 h 34 min
